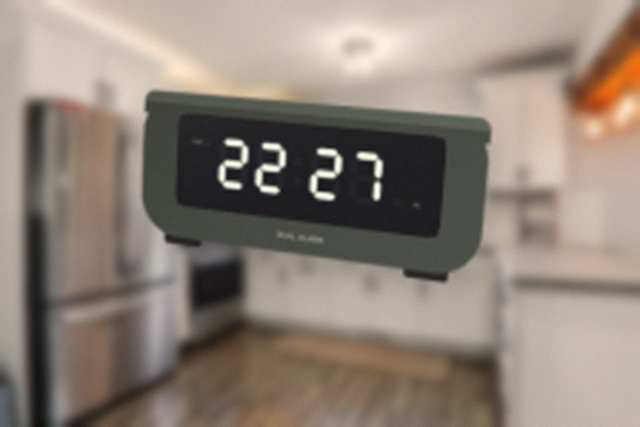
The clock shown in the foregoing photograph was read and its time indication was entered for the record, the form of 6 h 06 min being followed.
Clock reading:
22 h 27 min
